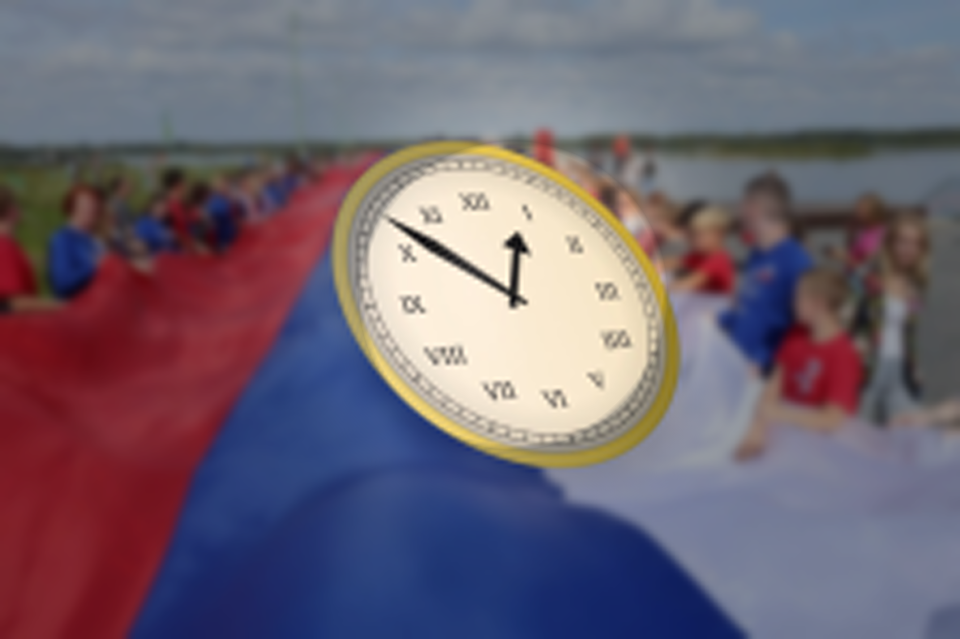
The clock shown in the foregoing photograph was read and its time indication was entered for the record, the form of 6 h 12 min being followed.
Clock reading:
12 h 52 min
